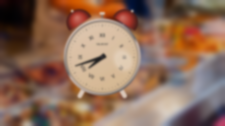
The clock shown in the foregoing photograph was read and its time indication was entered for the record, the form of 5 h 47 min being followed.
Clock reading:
7 h 42 min
